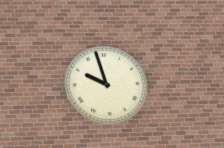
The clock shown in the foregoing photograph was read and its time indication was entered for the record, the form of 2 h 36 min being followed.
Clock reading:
9 h 58 min
